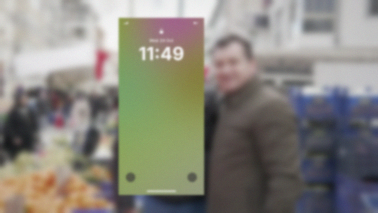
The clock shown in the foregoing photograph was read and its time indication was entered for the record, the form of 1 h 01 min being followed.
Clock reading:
11 h 49 min
